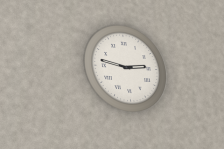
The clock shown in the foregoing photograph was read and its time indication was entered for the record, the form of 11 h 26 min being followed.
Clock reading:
2 h 47 min
